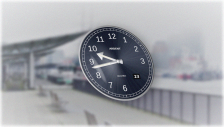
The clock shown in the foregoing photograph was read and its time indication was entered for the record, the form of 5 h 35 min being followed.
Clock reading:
9 h 43 min
